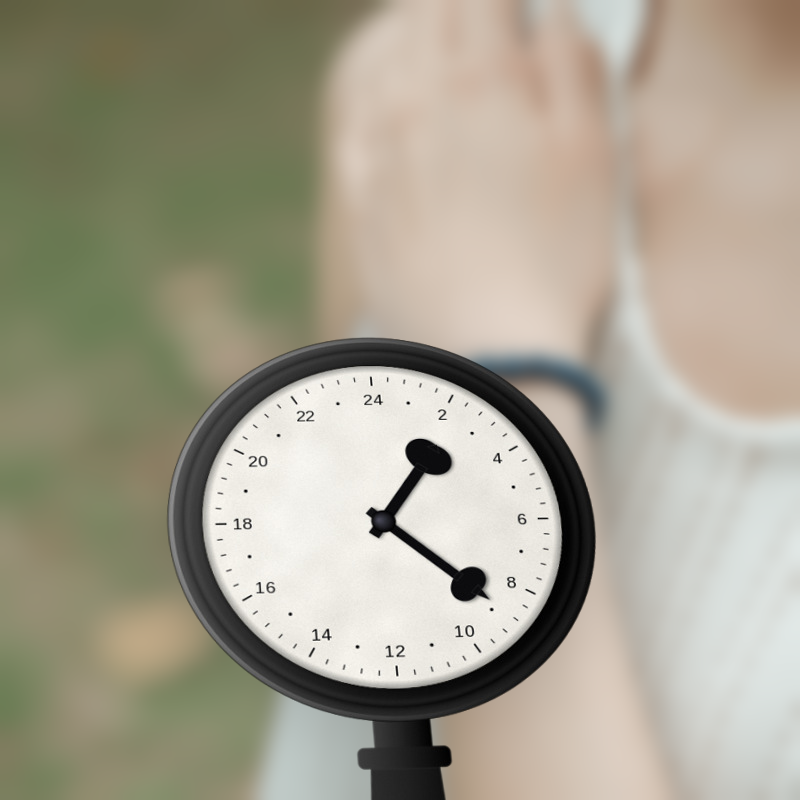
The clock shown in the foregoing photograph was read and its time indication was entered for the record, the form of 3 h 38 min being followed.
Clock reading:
2 h 22 min
